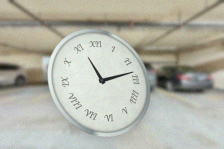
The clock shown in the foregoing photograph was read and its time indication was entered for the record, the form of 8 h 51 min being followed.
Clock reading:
11 h 13 min
